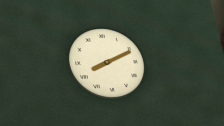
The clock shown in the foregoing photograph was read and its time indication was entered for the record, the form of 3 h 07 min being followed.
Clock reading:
8 h 11 min
